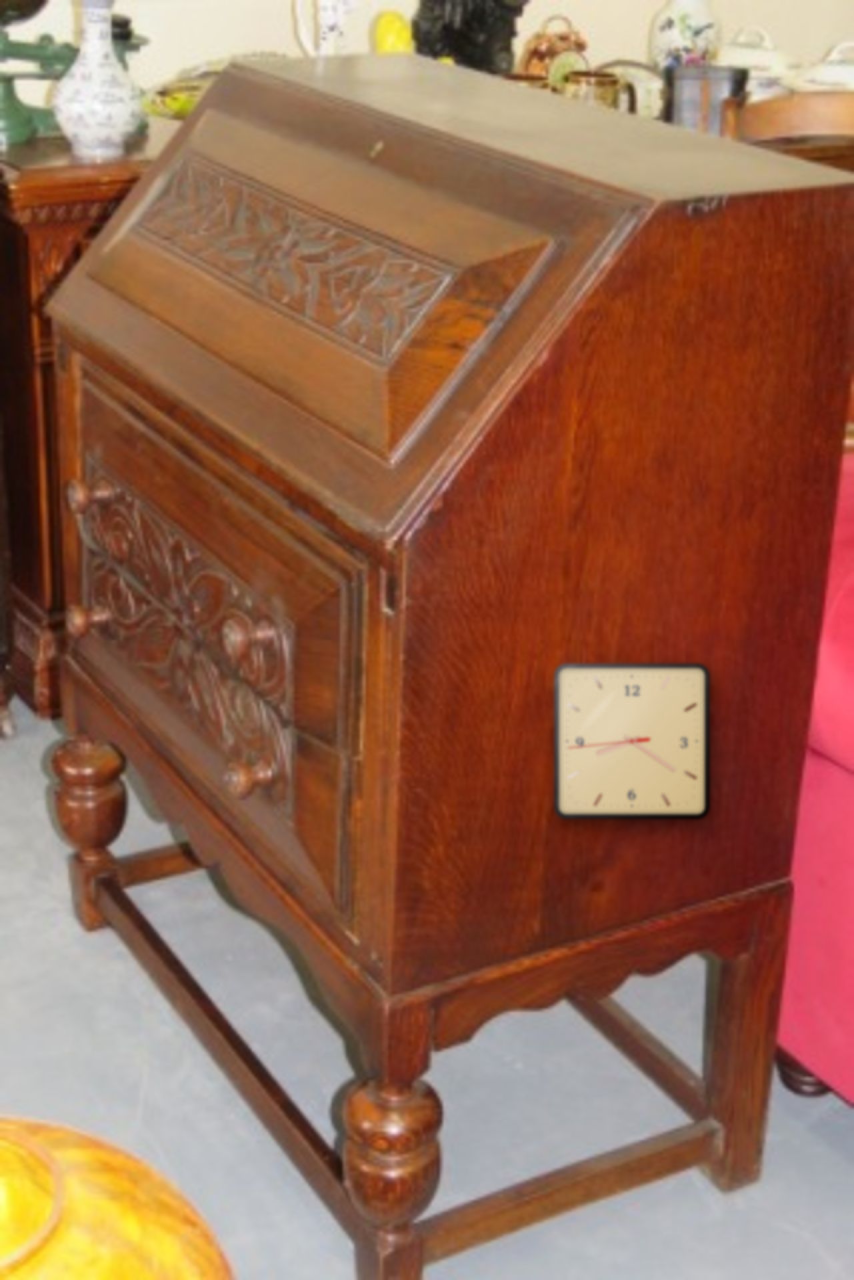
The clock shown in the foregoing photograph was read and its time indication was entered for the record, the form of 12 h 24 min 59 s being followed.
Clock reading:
8 h 20 min 44 s
